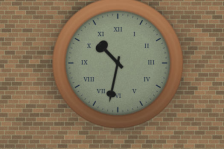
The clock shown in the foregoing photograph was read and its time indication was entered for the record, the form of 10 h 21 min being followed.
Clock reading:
10 h 32 min
